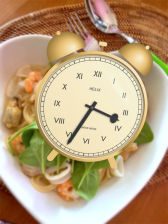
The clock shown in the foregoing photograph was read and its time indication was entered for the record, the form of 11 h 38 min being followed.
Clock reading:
3 h 34 min
